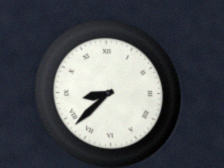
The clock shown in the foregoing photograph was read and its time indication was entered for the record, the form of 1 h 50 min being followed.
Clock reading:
8 h 38 min
